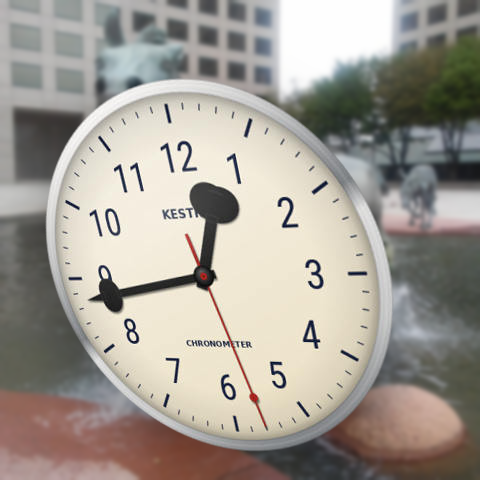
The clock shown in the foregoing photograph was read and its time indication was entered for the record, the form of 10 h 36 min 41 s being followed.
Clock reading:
12 h 43 min 28 s
